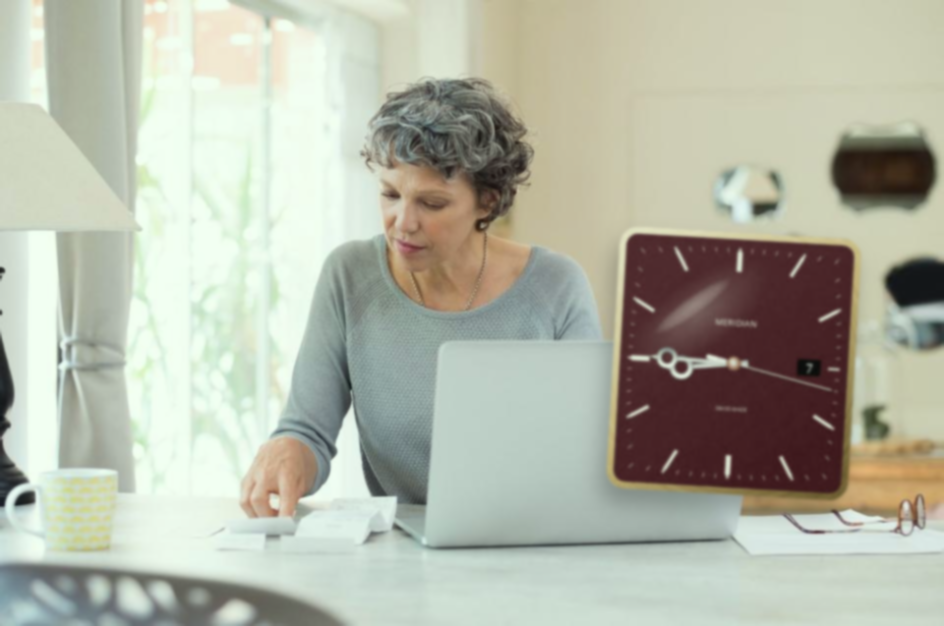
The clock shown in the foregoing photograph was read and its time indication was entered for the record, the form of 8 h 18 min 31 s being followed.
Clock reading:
8 h 45 min 17 s
